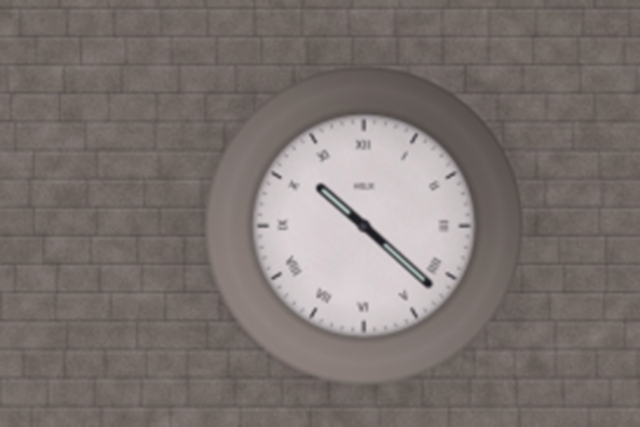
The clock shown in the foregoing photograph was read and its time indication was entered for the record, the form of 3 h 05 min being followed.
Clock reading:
10 h 22 min
